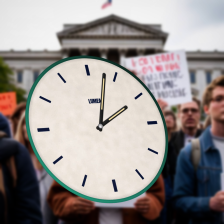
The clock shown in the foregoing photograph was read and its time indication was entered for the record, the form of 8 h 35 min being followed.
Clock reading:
2 h 03 min
